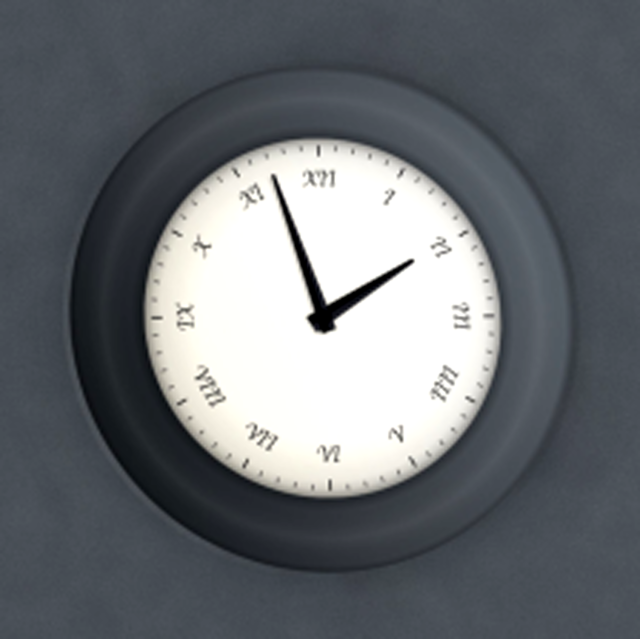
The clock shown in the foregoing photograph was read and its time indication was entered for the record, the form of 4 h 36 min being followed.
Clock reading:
1 h 57 min
